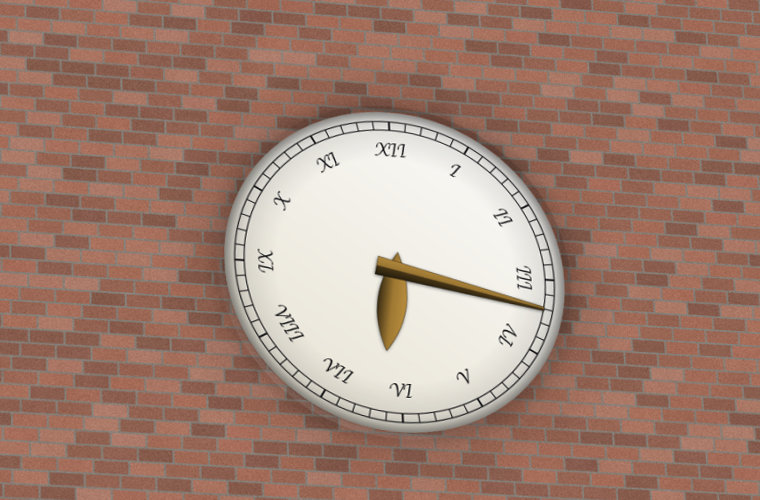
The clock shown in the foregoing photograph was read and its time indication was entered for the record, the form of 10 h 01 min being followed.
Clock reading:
6 h 17 min
